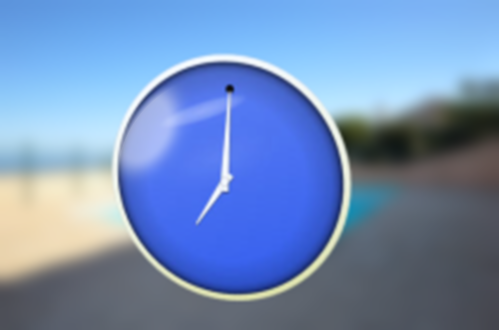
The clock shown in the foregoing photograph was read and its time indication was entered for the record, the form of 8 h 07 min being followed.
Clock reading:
7 h 00 min
